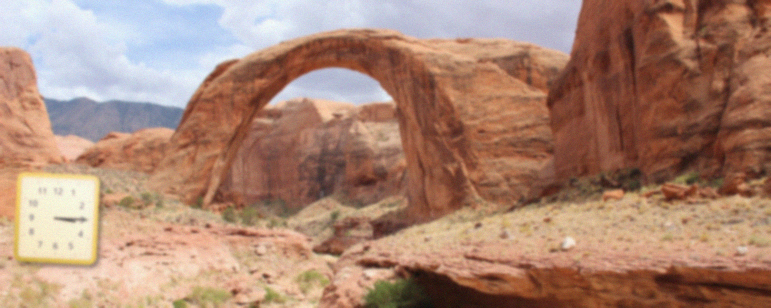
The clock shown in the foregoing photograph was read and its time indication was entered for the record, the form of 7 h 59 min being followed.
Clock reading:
3 h 15 min
